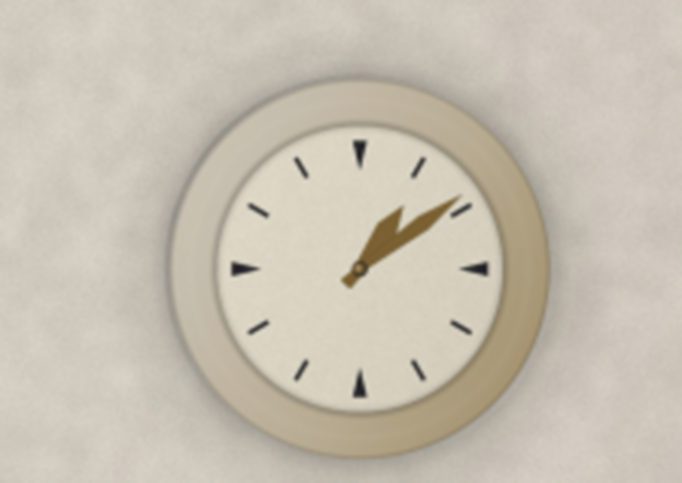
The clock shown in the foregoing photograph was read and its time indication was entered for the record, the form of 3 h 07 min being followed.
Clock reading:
1 h 09 min
